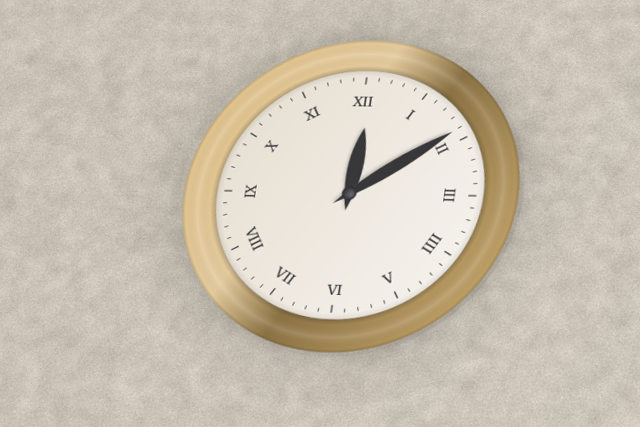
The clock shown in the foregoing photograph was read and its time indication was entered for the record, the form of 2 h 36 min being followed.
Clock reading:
12 h 09 min
